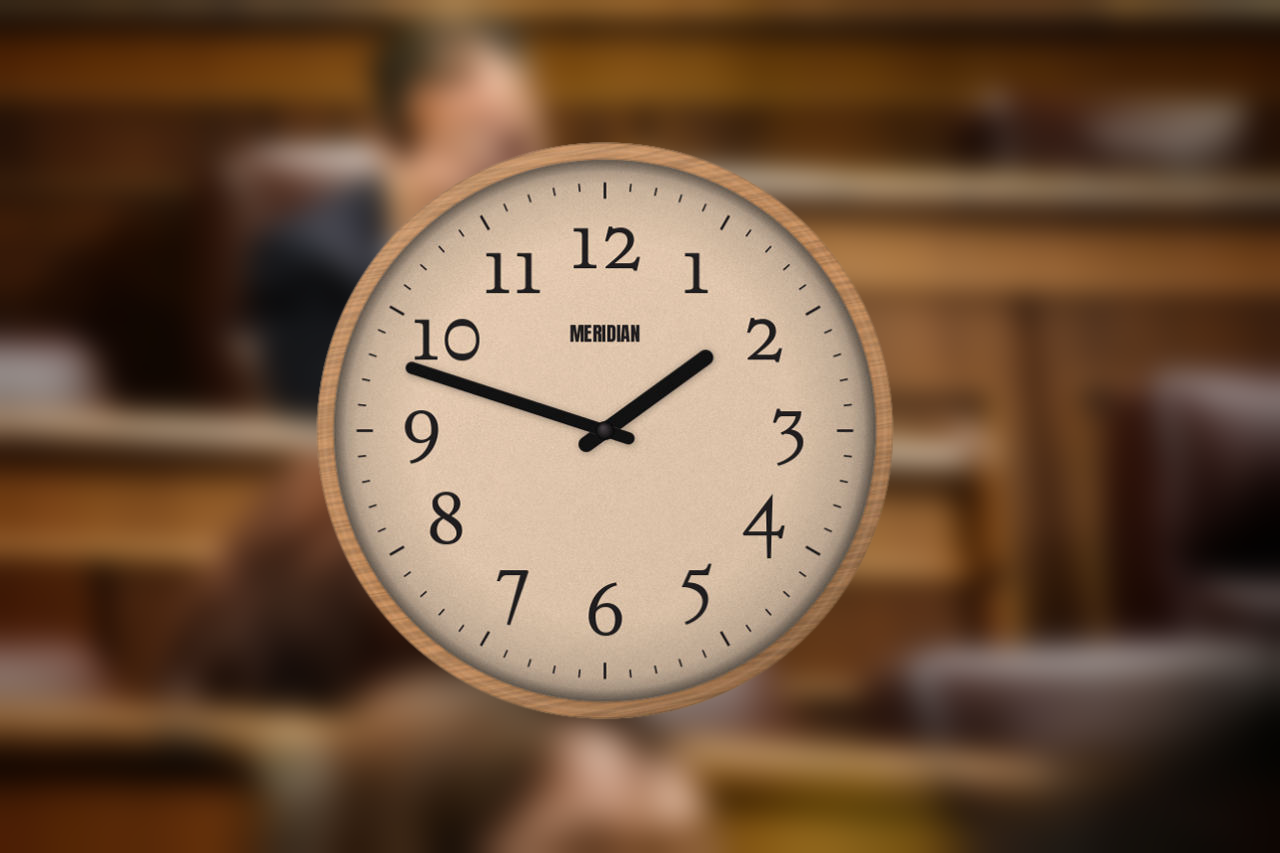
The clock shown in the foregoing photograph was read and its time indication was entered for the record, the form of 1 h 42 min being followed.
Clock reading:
1 h 48 min
